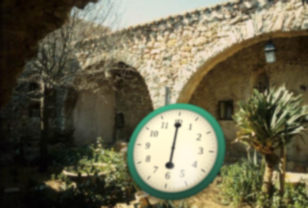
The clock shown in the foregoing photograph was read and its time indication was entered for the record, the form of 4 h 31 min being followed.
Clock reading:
6 h 00 min
